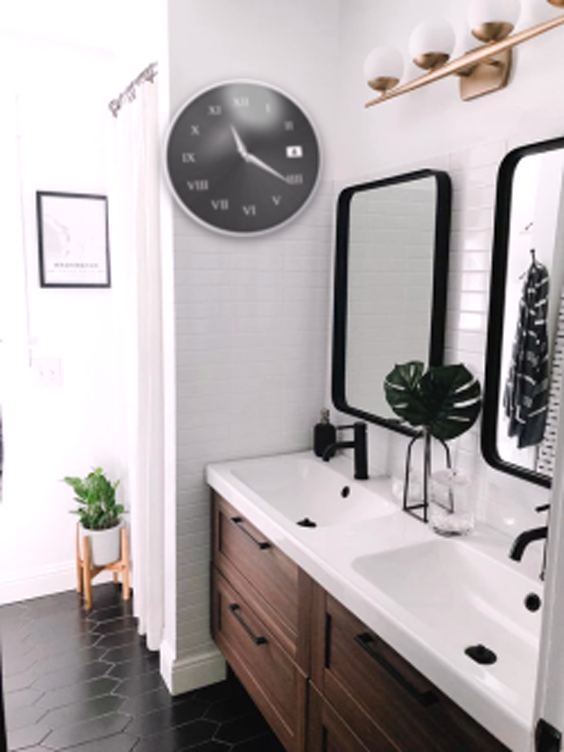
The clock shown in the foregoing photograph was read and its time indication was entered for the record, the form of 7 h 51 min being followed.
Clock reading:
11 h 21 min
